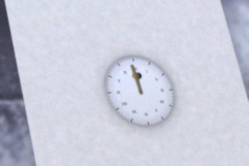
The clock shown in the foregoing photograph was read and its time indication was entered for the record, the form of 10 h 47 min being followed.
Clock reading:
11 h 59 min
